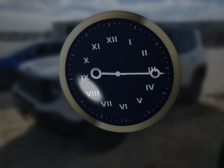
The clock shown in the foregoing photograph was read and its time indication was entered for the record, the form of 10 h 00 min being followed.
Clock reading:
9 h 16 min
